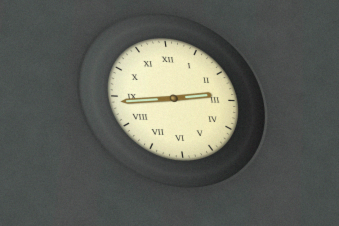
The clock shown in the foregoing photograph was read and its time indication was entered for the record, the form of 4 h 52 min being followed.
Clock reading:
2 h 44 min
